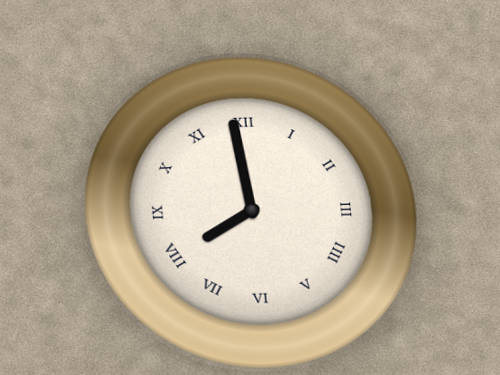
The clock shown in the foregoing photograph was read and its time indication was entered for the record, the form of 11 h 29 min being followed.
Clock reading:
7 h 59 min
